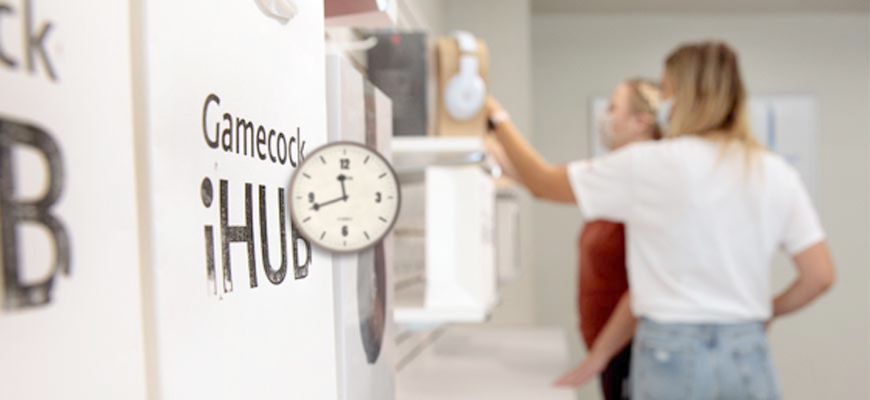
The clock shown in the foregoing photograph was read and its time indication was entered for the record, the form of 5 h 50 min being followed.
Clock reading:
11 h 42 min
